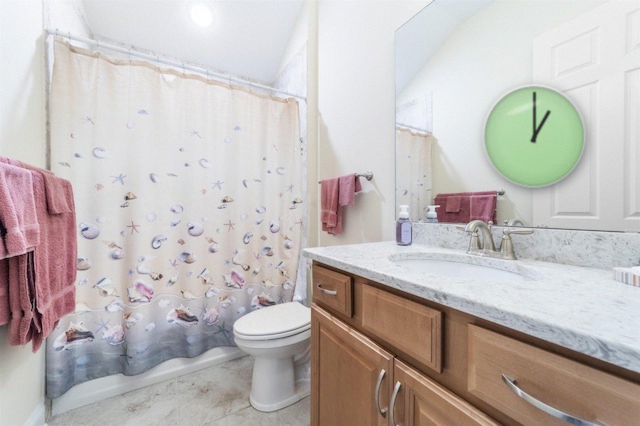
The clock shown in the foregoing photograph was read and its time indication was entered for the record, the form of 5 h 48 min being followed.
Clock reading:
1 h 00 min
